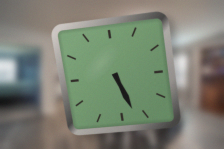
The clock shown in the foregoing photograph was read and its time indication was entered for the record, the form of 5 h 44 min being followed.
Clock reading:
5 h 27 min
